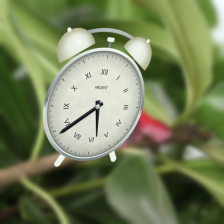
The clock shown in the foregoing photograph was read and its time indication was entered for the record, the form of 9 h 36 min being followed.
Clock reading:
5 h 39 min
